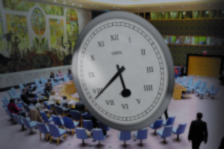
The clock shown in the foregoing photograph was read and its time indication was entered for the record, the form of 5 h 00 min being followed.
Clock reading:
5 h 39 min
